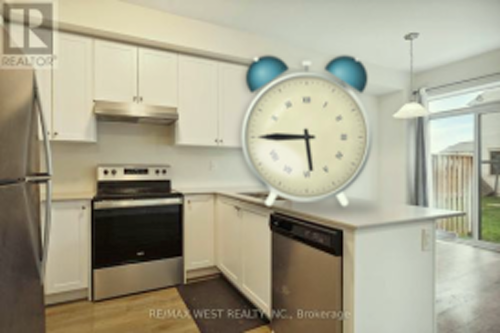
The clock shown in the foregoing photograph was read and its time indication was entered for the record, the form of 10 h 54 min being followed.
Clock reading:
5 h 45 min
